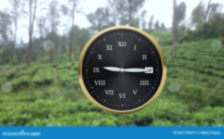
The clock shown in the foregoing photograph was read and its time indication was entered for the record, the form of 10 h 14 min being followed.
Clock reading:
9 h 15 min
